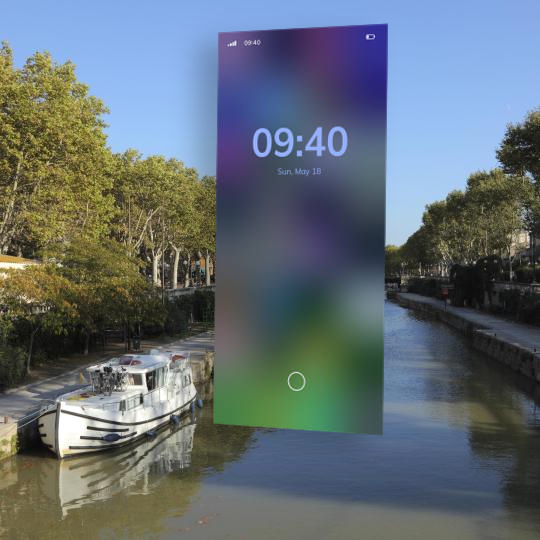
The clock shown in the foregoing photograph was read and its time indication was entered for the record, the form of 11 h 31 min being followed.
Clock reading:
9 h 40 min
